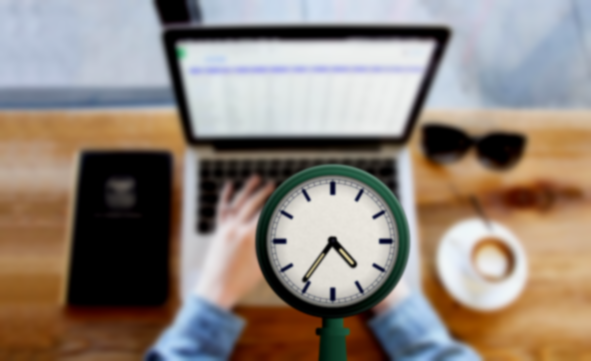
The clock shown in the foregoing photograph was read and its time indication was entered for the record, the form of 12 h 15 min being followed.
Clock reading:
4 h 36 min
